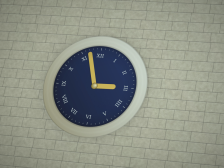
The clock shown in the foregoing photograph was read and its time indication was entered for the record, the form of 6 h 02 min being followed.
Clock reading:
2 h 57 min
